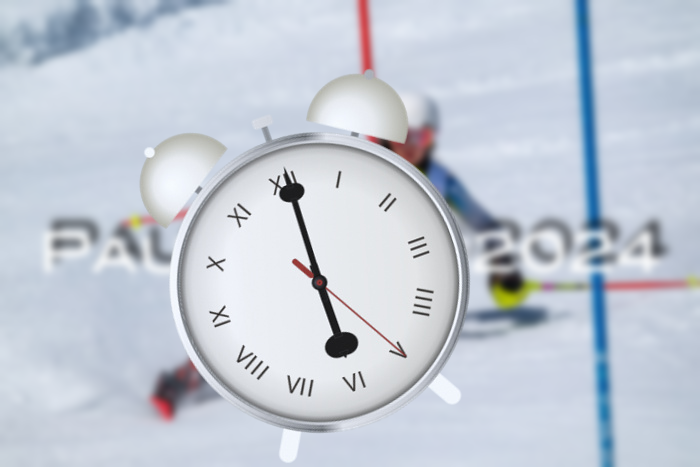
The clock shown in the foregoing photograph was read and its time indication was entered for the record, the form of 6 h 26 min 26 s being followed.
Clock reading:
6 h 00 min 25 s
